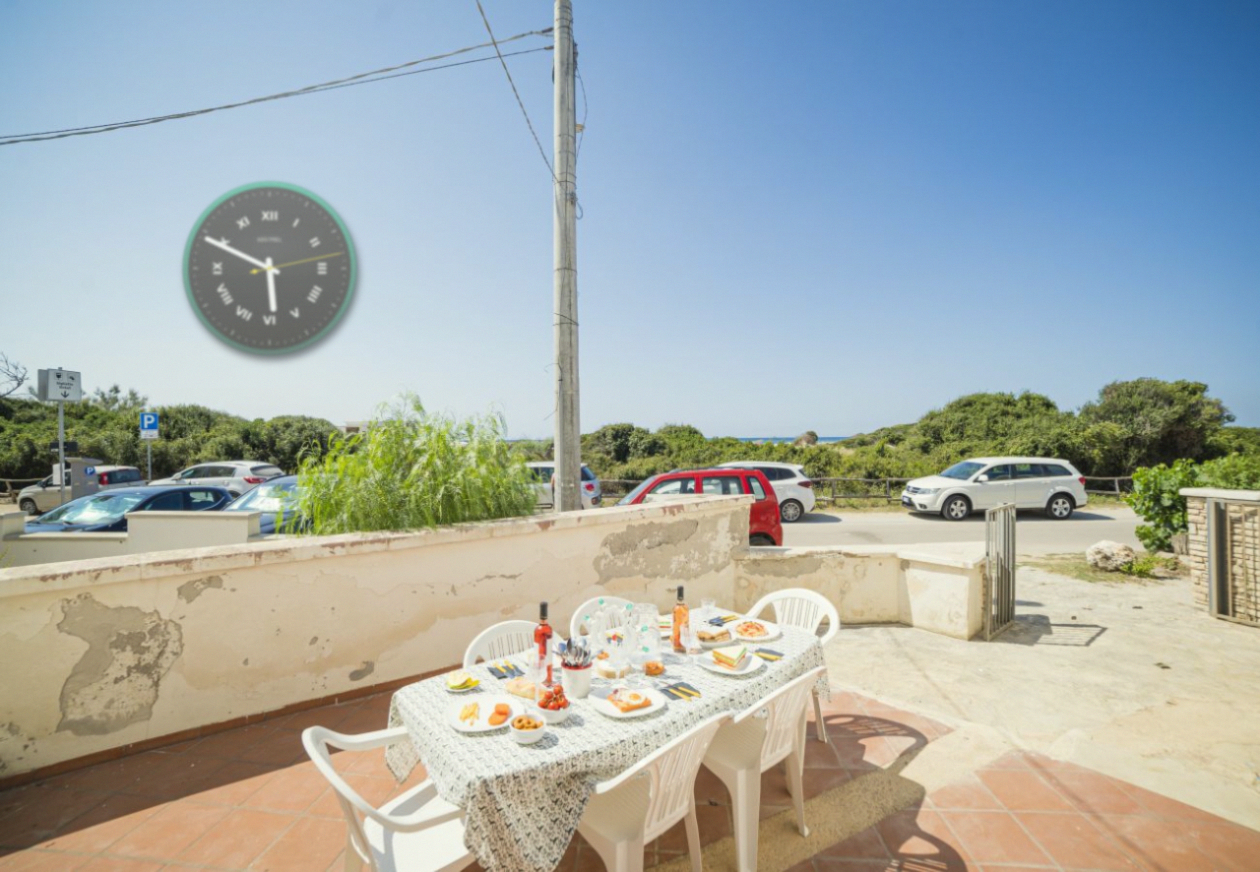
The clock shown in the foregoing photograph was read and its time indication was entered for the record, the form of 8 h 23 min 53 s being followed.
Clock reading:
5 h 49 min 13 s
